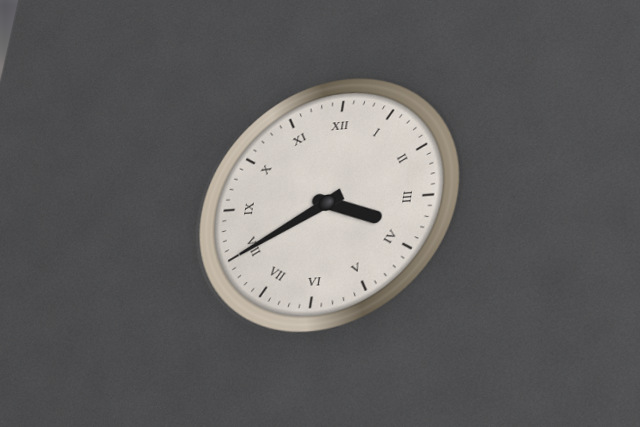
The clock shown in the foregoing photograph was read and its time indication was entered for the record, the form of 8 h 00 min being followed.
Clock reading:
3 h 40 min
